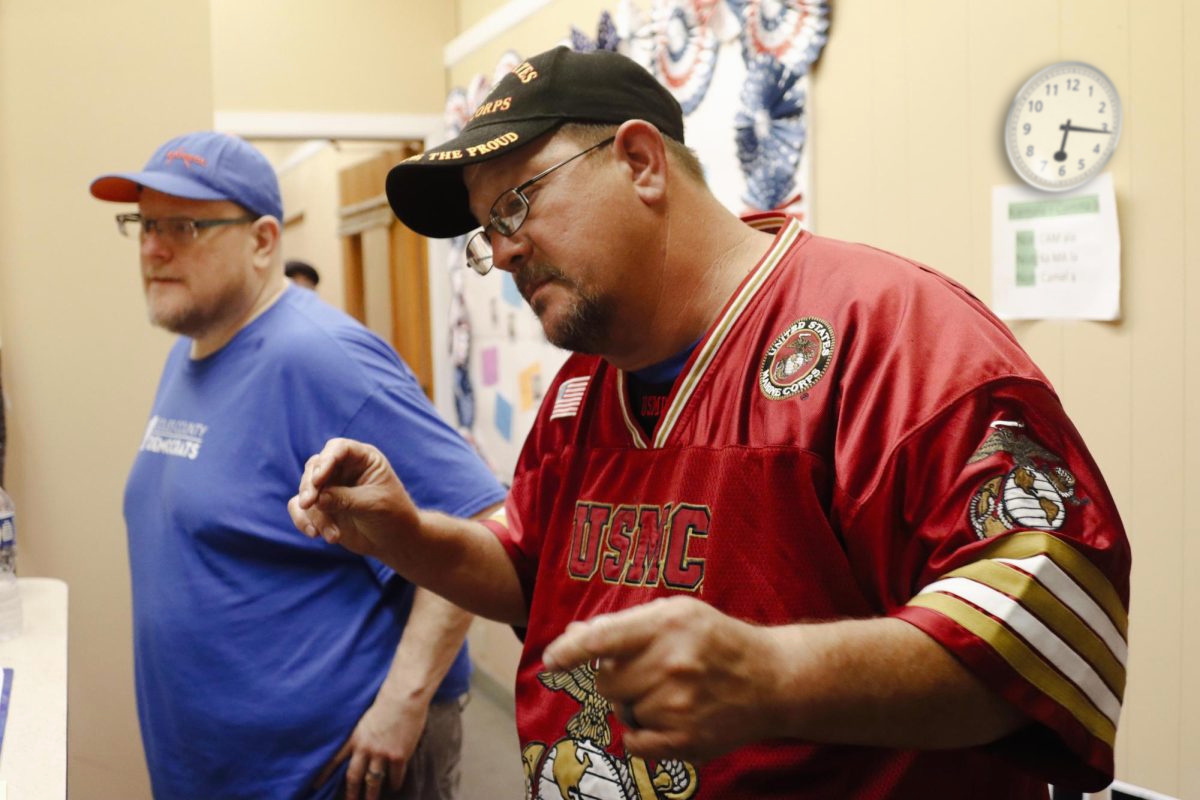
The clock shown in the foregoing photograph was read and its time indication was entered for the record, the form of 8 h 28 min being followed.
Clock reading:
6 h 16 min
